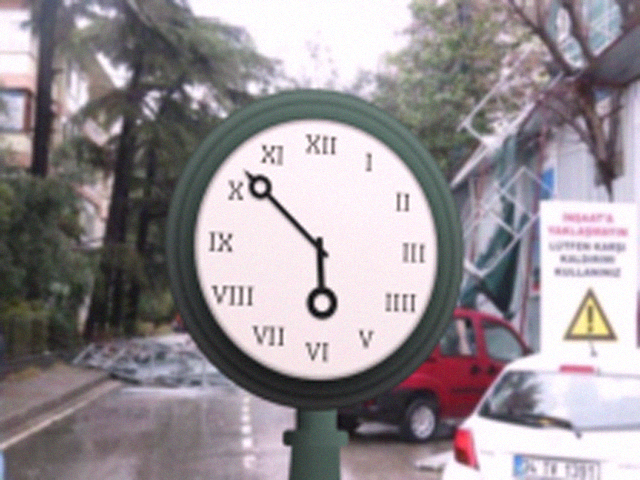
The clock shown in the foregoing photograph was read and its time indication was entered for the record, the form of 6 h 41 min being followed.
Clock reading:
5 h 52 min
